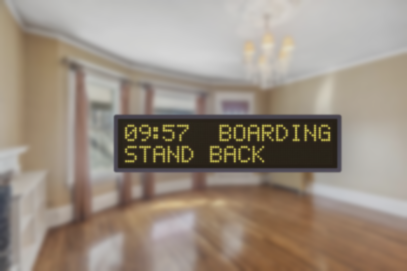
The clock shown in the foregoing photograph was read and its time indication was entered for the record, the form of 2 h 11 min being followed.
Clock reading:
9 h 57 min
